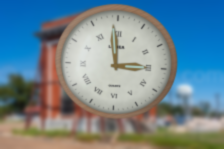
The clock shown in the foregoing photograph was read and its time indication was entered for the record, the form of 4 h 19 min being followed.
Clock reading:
2 h 59 min
